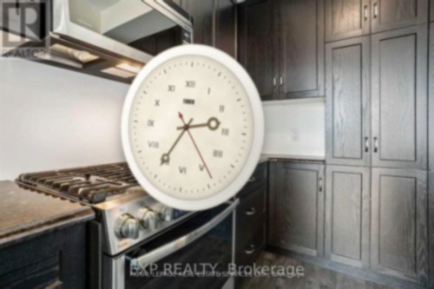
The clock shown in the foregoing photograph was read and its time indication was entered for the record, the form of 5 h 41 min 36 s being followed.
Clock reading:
2 h 35 min 24 s
